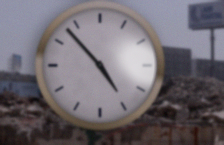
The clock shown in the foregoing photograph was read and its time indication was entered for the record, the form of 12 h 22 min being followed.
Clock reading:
4 h 53 min
